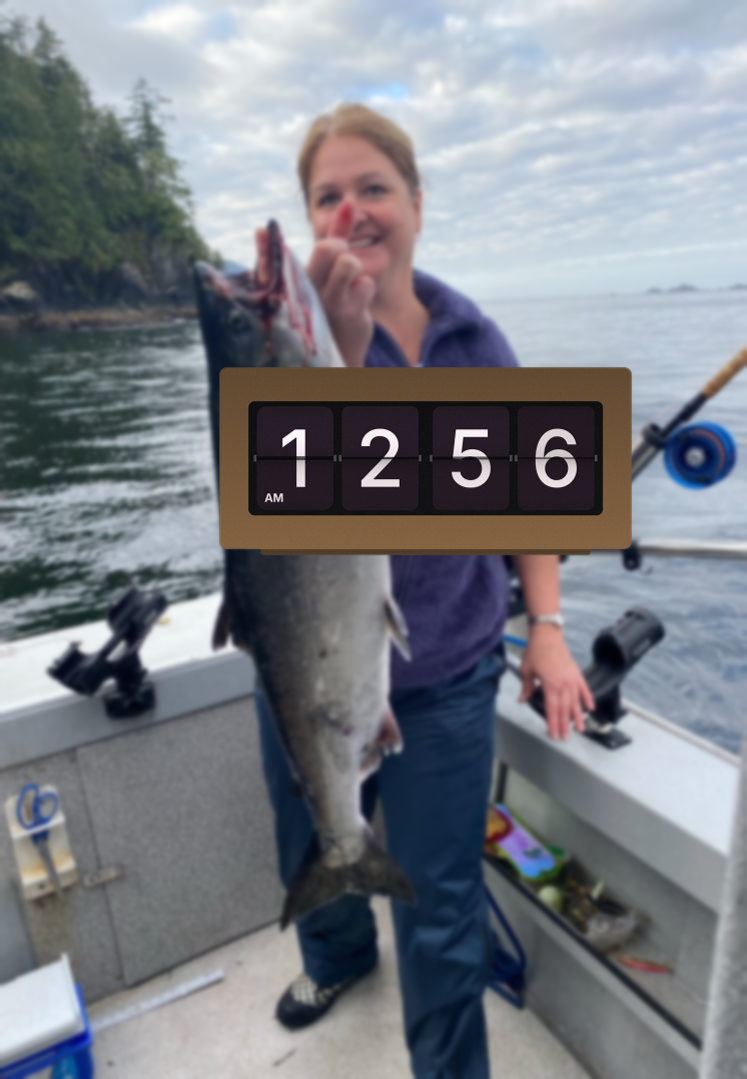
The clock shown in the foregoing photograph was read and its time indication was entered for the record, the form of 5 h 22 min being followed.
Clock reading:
12 h 56 min
